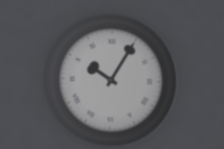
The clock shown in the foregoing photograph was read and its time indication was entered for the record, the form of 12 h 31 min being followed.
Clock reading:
10 h 05 min
